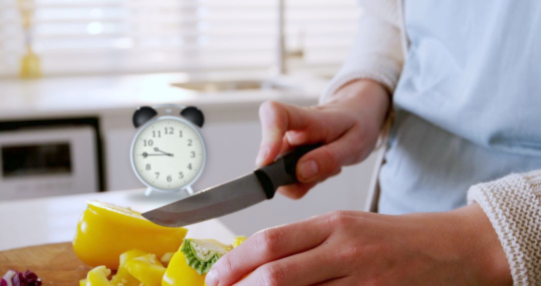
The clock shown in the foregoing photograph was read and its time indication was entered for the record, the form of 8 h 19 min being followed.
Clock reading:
9 h 45 min
